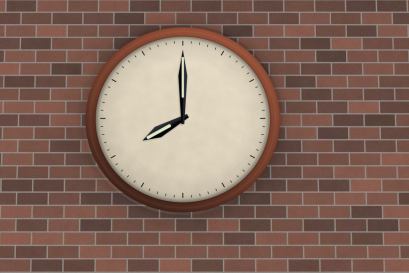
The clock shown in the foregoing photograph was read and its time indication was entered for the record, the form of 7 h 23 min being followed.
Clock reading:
8 h 00 min
